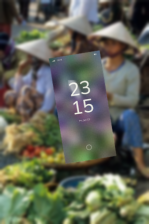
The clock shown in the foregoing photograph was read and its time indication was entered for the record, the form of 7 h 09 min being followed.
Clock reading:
23 h 15 min
